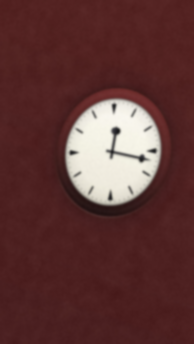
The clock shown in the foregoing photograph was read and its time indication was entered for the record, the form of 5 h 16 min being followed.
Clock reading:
12 h 17 min
